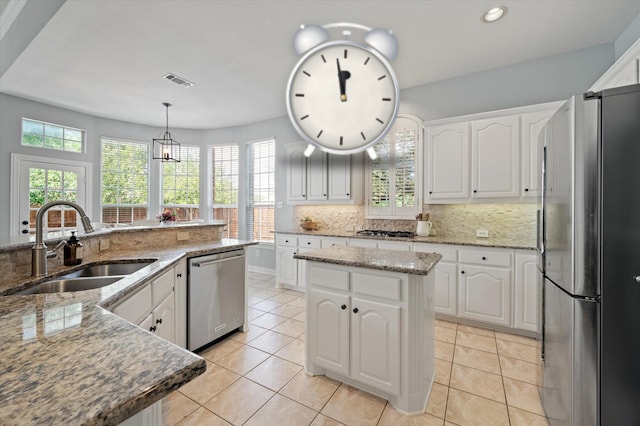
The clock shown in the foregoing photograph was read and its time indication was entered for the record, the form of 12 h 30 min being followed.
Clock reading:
11 h 58 min
